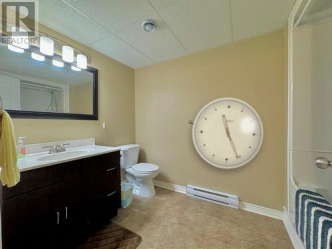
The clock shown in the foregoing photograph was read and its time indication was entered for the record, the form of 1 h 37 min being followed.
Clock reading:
11 h 26 min
